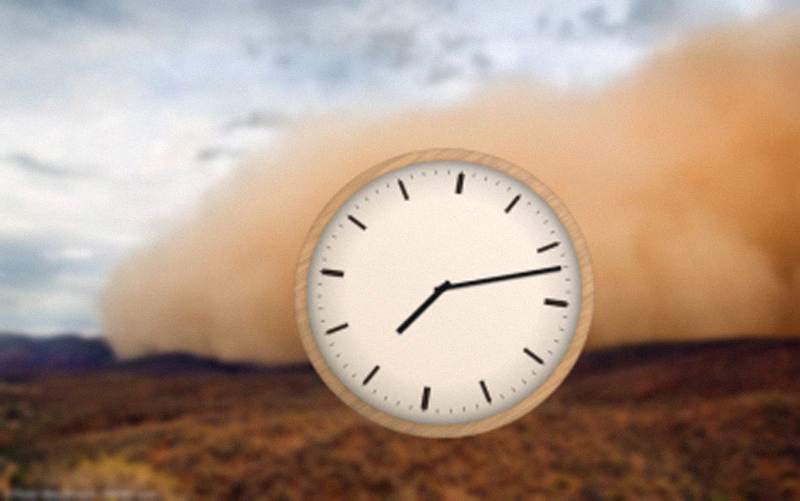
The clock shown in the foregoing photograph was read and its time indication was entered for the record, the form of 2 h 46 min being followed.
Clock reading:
7 h 12 min
